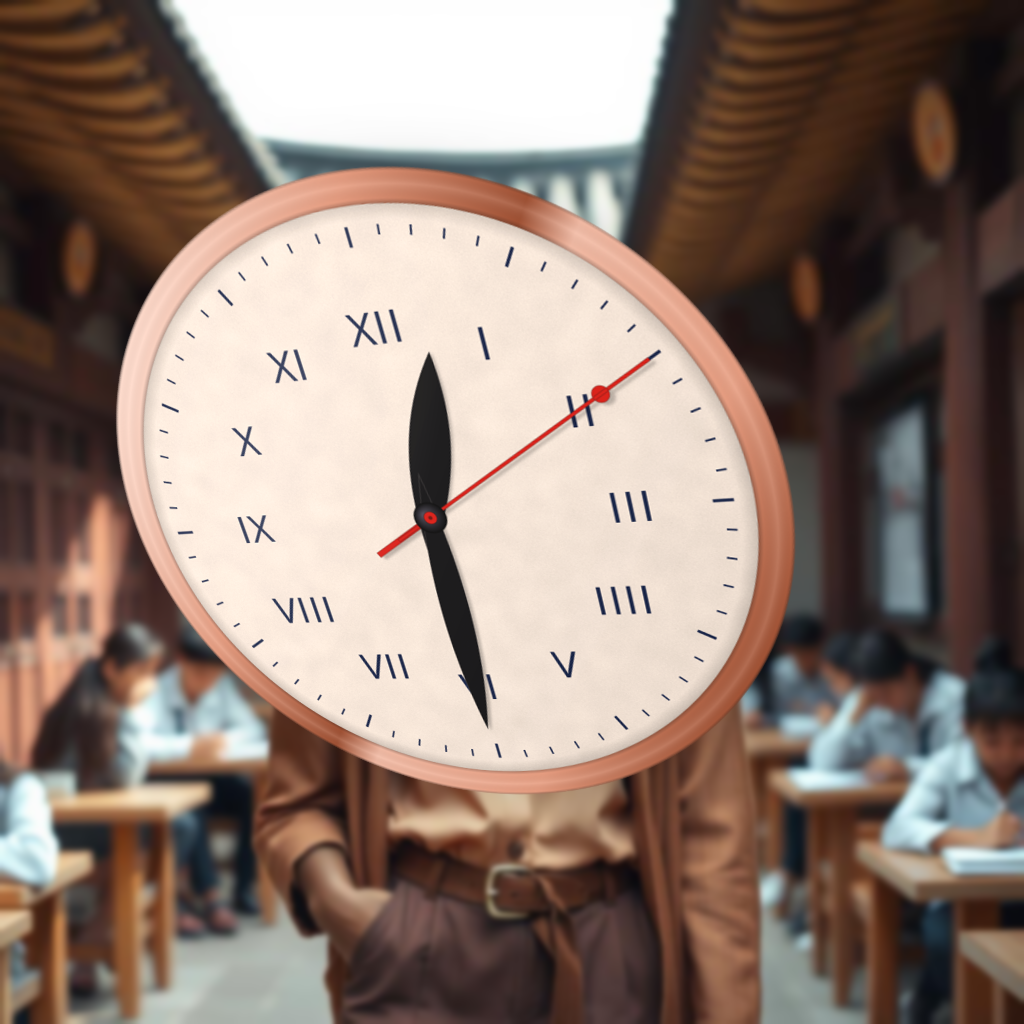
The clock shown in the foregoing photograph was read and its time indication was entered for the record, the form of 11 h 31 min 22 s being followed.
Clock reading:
12 h 30 min 10 s
